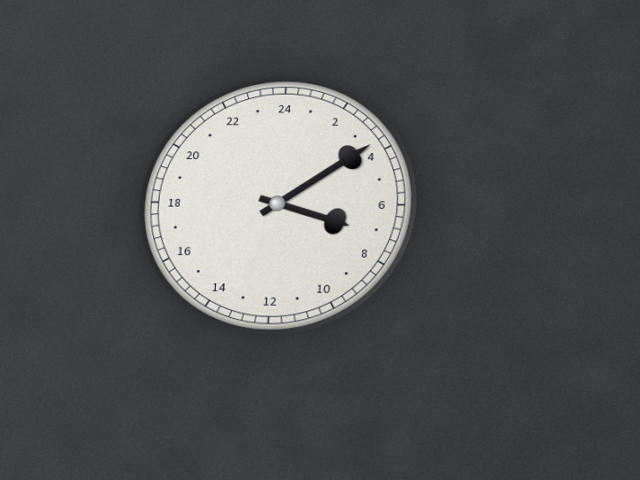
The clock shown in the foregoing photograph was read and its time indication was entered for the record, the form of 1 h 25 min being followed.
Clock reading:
7 h 09 min
